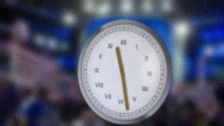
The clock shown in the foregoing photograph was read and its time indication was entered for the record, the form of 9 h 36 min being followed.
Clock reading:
11 h 28 min
